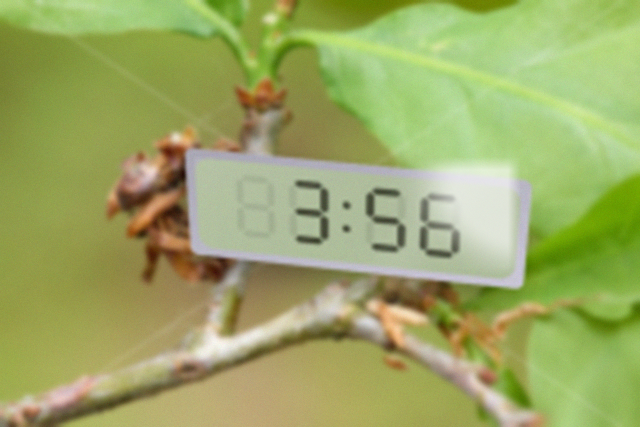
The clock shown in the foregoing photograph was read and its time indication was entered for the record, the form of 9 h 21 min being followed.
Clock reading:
3 h 56 min
